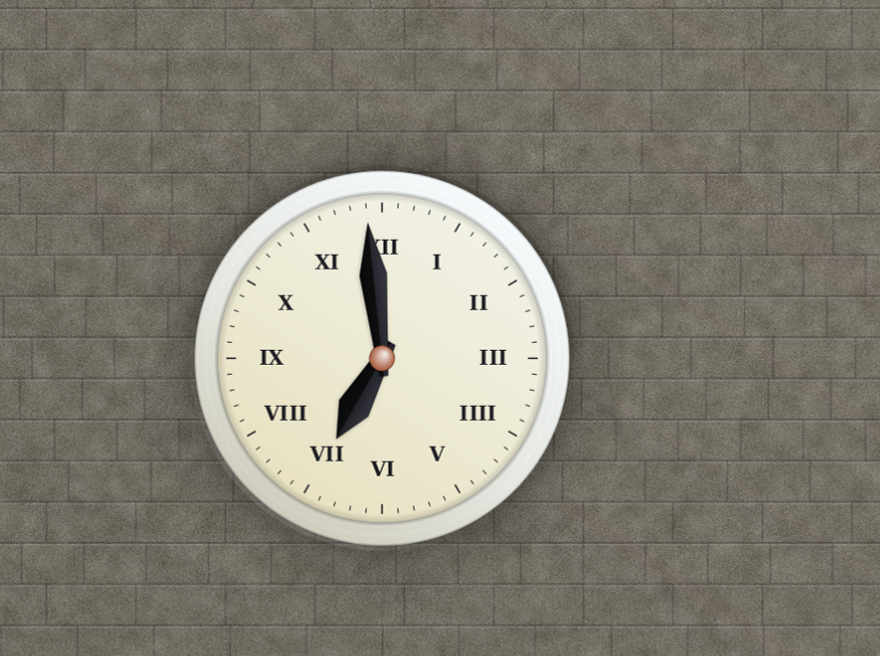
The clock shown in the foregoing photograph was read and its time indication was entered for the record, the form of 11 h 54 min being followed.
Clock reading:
6 h 59 min
